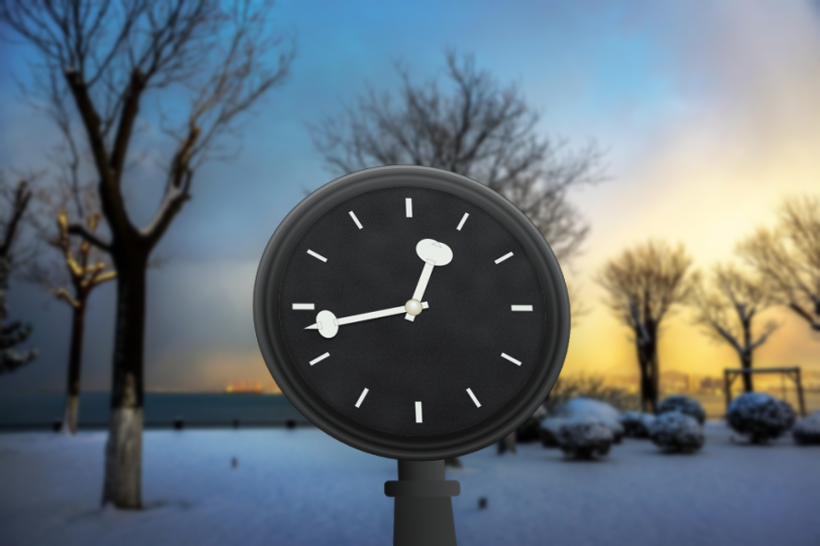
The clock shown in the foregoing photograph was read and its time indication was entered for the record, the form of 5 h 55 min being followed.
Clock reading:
12 h 43 min
